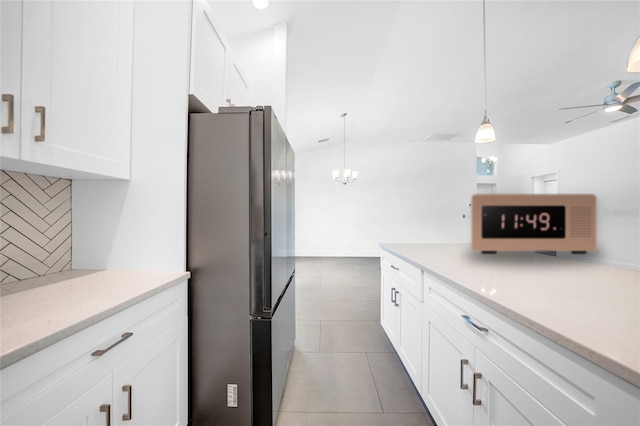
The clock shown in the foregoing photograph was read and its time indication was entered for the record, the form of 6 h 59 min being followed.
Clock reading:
11 h 49 min
